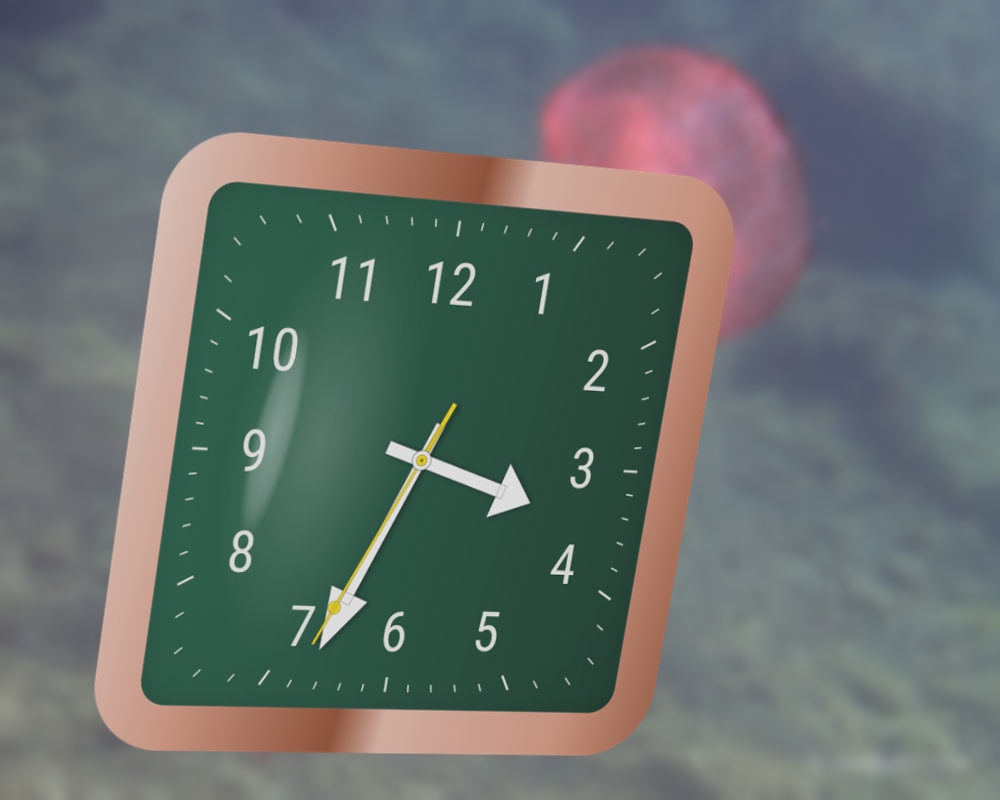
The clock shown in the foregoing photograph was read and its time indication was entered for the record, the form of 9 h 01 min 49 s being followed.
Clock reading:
3 h 33 min 34 s
